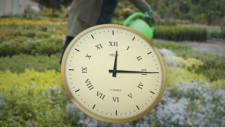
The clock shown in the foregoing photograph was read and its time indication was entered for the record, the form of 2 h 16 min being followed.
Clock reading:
12 h 15 min
